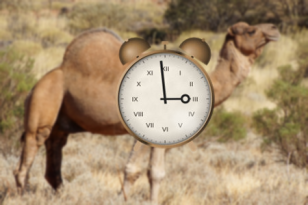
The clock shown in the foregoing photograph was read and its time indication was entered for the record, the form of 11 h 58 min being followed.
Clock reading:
2 h 59 min
